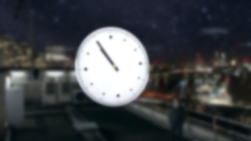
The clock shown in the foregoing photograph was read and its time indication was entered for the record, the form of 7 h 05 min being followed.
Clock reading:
10 h 55 min
